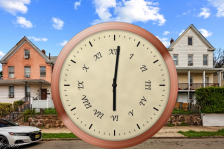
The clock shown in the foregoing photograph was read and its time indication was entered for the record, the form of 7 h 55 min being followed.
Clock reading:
6 h 01 min
